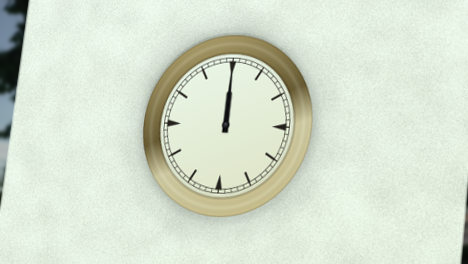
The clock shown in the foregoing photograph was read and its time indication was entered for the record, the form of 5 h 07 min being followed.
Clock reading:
12 h 00 min
